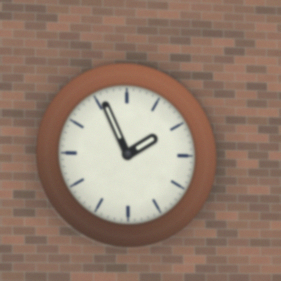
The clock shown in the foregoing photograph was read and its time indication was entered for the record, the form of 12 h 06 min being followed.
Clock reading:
1 h 56 min
